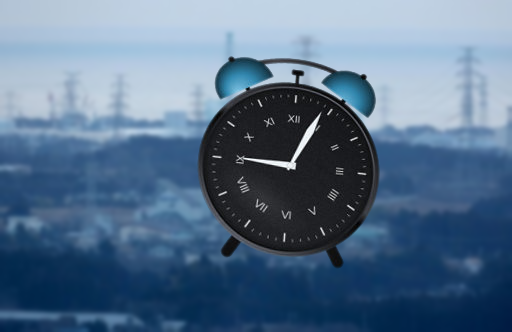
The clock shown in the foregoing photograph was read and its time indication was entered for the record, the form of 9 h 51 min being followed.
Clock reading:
9 h 04 min
